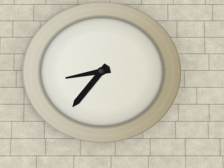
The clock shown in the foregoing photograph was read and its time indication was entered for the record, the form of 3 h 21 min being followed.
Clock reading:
8 h 36 min
